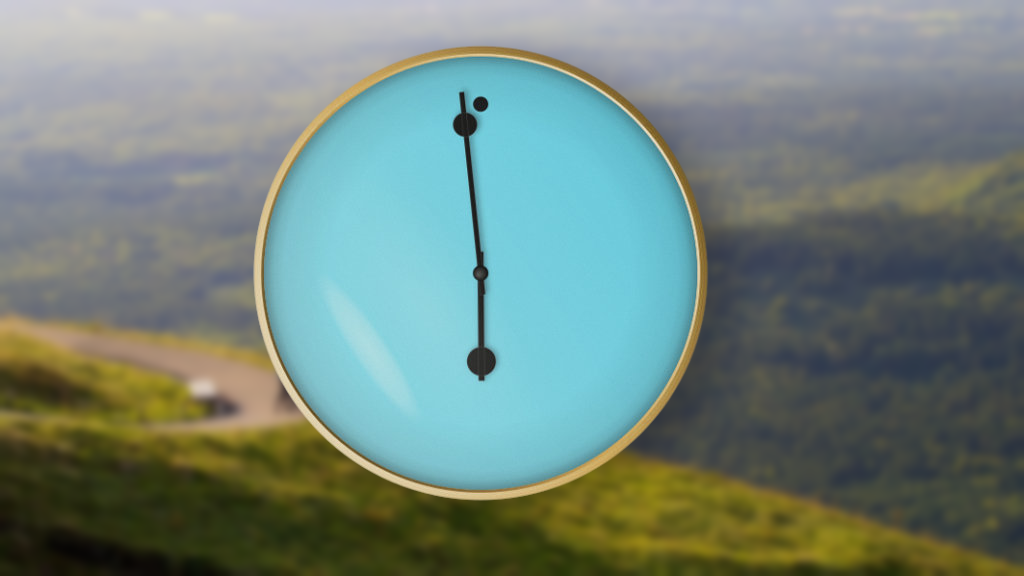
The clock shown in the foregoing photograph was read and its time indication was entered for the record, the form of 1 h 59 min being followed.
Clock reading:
5 h 59 min
